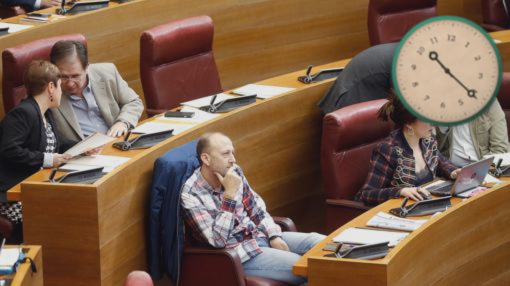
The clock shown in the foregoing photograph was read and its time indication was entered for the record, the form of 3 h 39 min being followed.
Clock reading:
10 h 21 min
